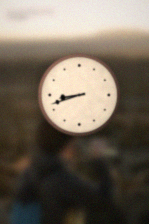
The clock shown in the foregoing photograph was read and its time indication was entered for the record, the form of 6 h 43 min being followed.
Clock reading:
8 h 42 min
